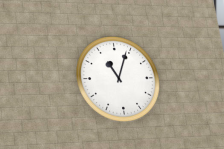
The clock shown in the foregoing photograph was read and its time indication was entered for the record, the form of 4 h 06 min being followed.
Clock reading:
11 h 04 min
